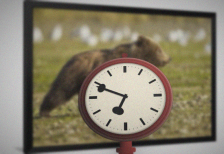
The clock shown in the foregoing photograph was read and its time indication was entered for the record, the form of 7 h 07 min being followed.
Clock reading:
6 h 49 min
